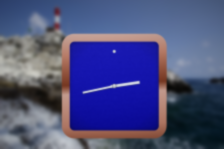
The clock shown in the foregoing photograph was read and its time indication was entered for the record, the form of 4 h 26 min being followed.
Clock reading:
2 h 43 min
